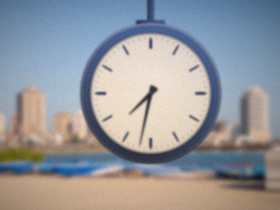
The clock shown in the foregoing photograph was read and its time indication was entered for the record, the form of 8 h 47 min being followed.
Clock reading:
7 h 32 min
